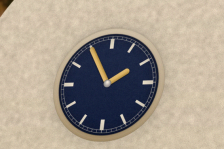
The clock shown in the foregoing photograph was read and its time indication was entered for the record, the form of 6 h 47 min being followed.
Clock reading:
1 h 55 min
